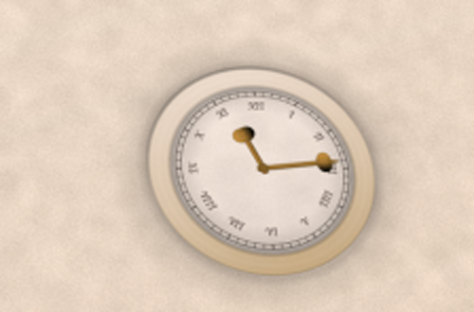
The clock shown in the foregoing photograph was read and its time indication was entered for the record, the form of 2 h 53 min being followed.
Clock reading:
11 h 14 min
